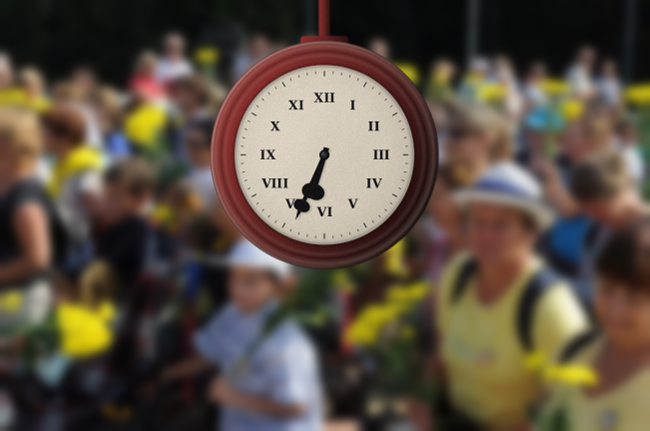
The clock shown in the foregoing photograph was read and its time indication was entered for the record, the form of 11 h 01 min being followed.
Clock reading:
6 h 34 min
